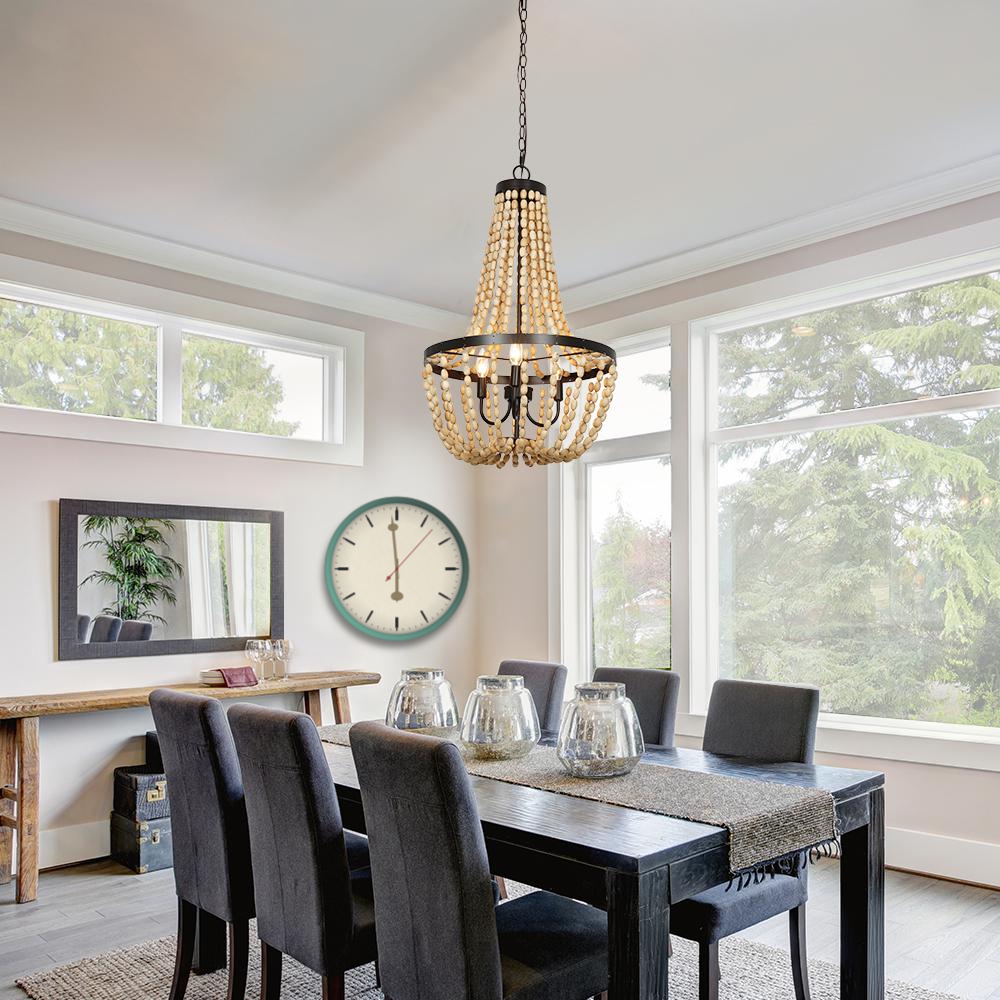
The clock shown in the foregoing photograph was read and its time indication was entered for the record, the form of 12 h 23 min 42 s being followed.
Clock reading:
5 h 59 min 07 s
